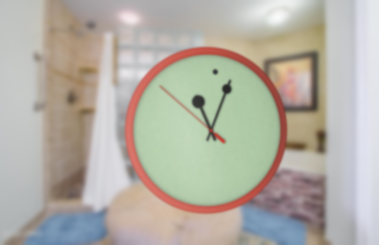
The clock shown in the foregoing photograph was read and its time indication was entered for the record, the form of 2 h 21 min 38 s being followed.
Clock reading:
11 h 02 min 51 s
